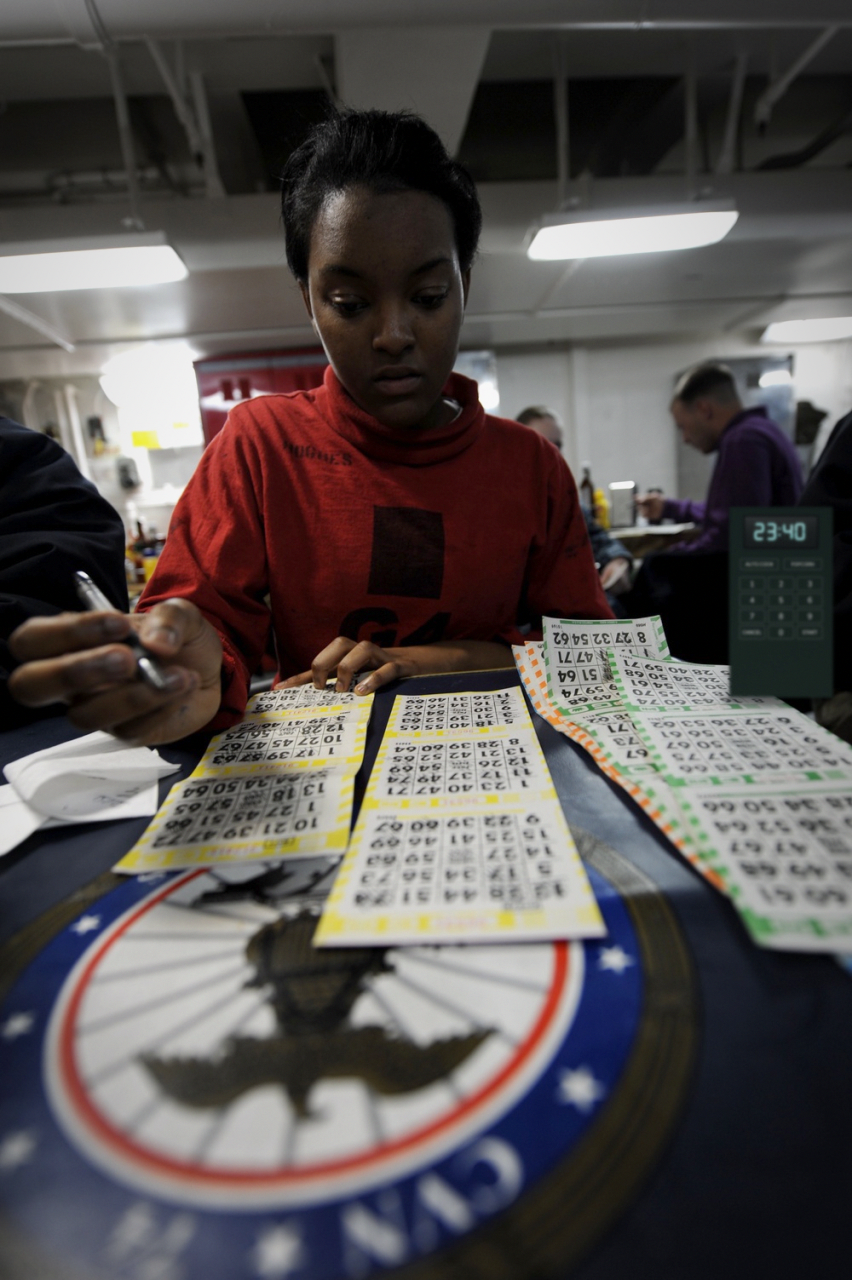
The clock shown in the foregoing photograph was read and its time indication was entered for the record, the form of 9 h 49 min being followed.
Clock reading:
23 h 40 min
